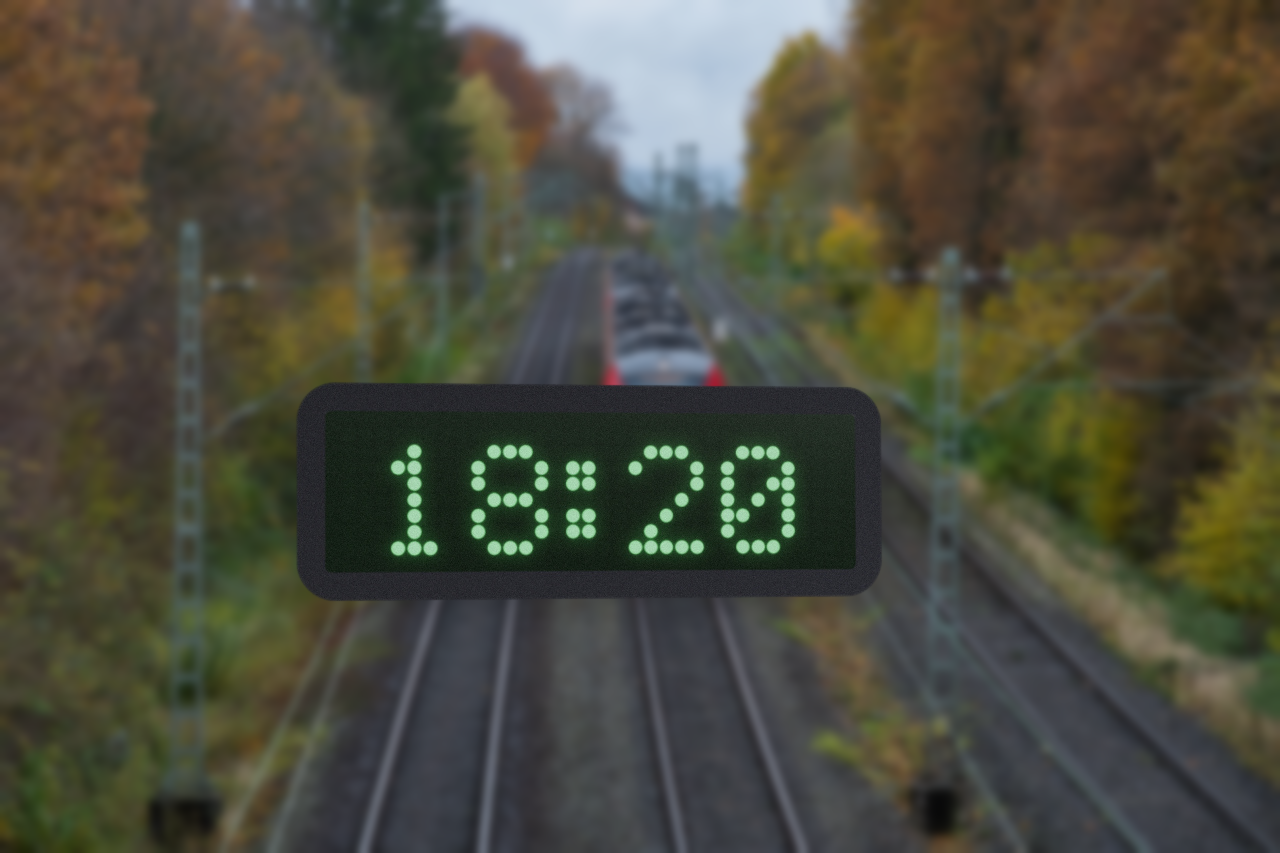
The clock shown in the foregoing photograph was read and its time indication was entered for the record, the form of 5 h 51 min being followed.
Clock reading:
18 h 20 min
